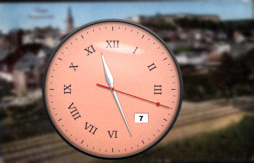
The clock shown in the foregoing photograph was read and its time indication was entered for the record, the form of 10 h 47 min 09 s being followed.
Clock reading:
11 h 26 min 18 s
